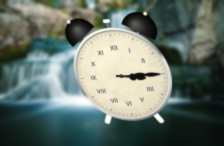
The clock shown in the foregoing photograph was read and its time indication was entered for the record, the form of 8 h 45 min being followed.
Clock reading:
3 h 15 min
